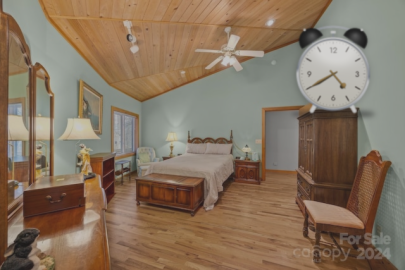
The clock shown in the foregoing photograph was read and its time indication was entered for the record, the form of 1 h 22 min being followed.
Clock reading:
4 h 40 min
